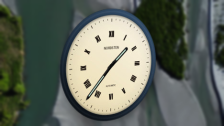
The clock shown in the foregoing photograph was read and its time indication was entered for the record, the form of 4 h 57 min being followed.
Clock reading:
1 h 37 min
